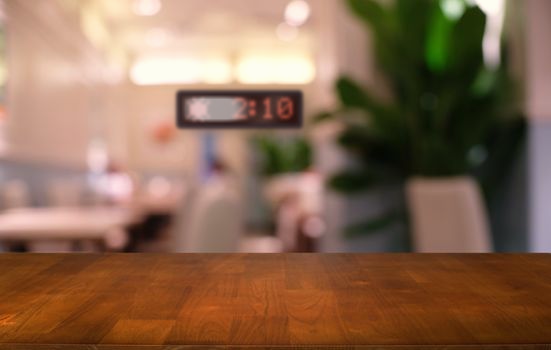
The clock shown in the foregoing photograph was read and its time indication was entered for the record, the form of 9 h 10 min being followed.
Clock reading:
2 h 10 min
